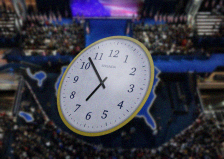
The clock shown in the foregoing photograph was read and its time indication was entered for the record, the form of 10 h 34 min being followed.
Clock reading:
6 h 52 min
